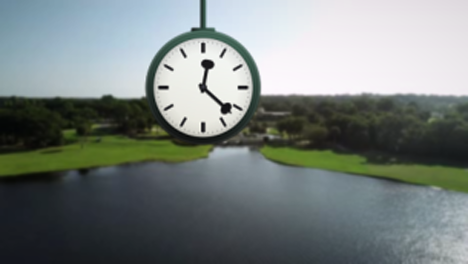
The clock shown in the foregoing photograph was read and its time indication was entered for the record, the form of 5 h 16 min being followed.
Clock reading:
12 h 22 min
